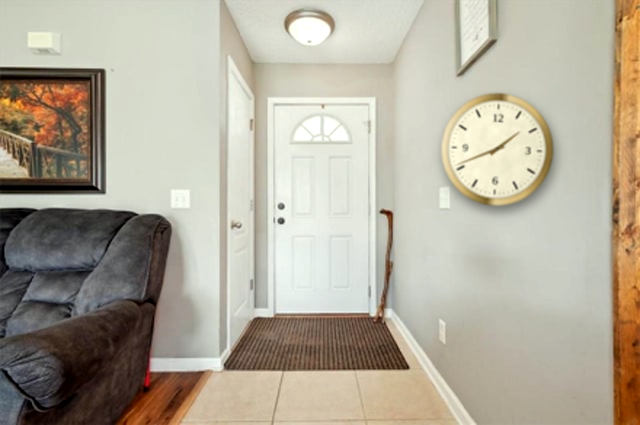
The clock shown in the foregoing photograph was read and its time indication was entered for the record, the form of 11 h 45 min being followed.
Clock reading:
1 h 41 min
